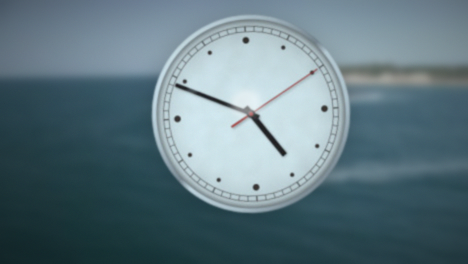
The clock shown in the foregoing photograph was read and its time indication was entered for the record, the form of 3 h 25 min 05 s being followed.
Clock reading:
4 h 49 min 10 s
